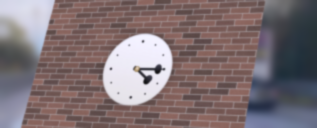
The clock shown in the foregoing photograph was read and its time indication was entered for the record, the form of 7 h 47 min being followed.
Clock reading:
4 h 15 min
